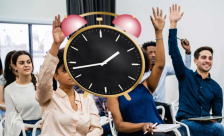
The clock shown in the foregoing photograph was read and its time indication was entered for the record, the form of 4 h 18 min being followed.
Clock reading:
1 h 43 min
